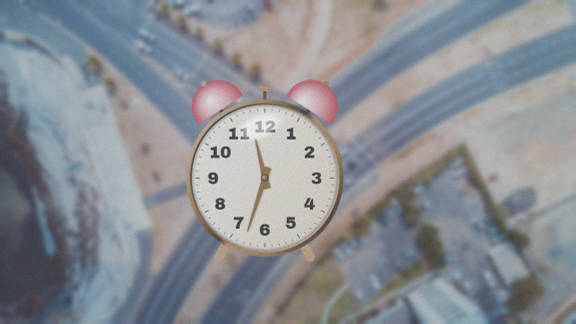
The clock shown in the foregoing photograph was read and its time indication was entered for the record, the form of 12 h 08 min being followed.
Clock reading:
11 h 33 min
